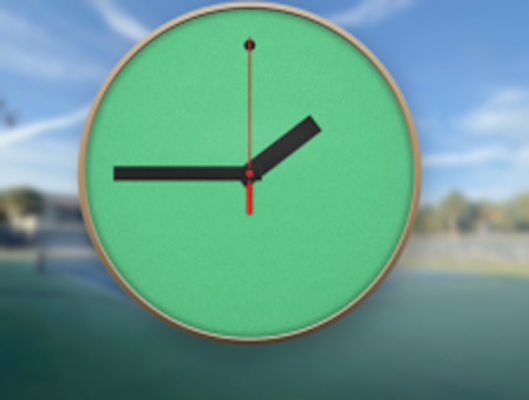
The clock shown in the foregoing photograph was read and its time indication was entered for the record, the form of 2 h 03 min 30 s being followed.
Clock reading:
1 h 45 min 00 s
